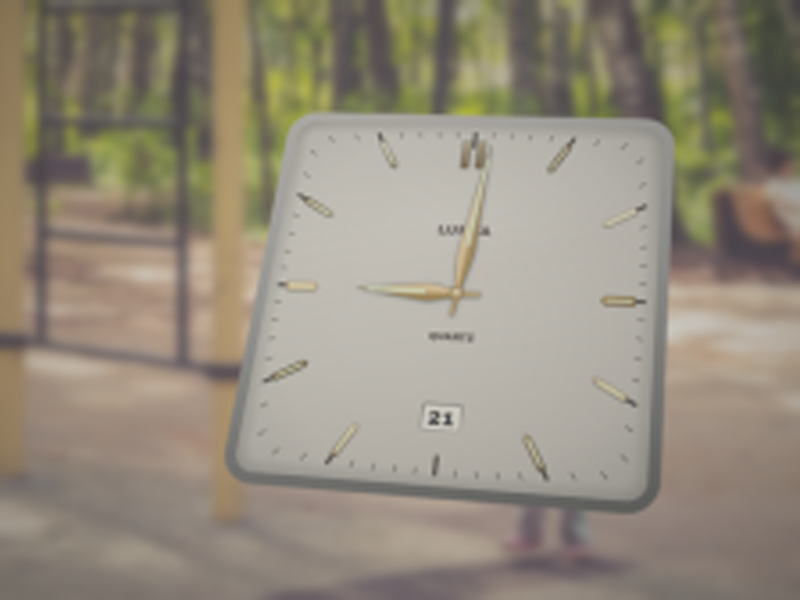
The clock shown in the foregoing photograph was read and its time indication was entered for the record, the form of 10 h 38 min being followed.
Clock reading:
9 h 01 min
